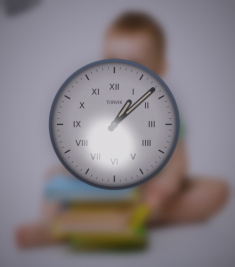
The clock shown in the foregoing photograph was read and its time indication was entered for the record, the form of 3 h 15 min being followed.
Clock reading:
1 h 08 min
